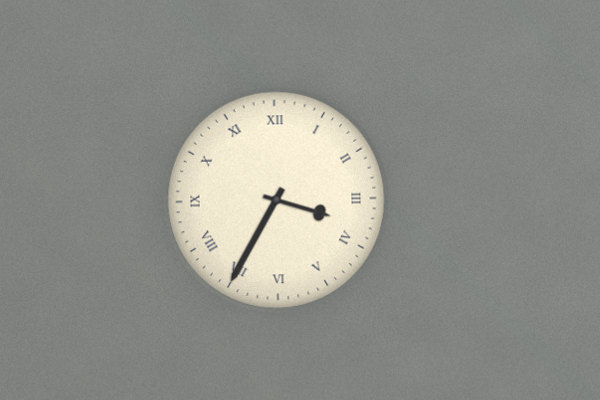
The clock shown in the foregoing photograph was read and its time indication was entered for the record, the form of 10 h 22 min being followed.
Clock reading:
3 h 35 min
